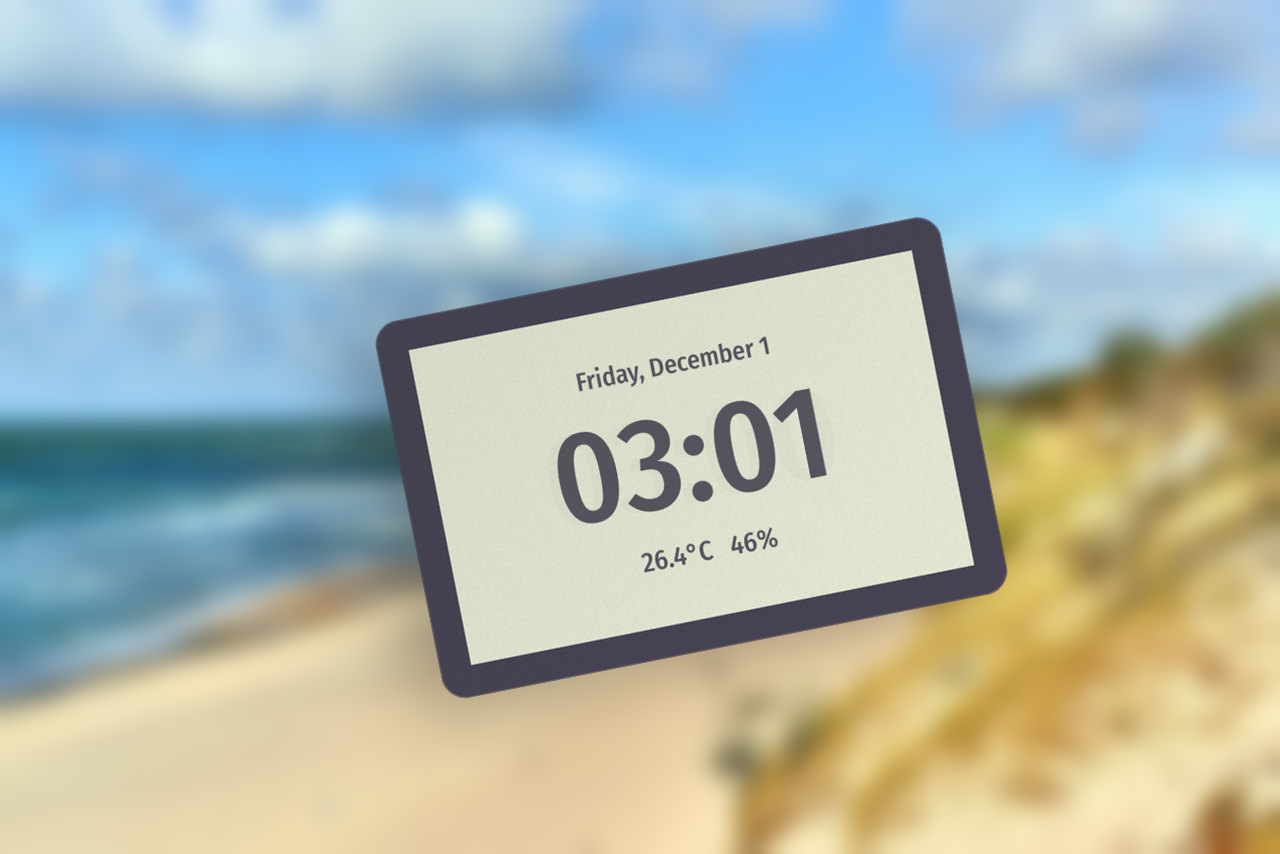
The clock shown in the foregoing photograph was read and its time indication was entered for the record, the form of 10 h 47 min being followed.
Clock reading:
3 h 01 min
